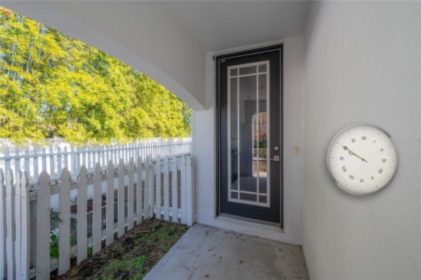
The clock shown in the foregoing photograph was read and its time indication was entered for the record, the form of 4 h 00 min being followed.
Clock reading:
9 h 50 min
